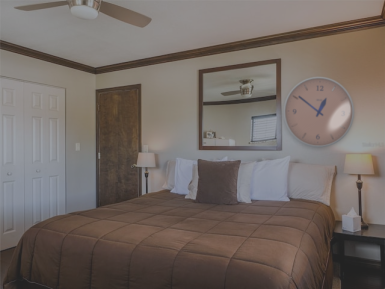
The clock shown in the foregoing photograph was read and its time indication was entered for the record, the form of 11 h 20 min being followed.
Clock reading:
12 h 51 min
